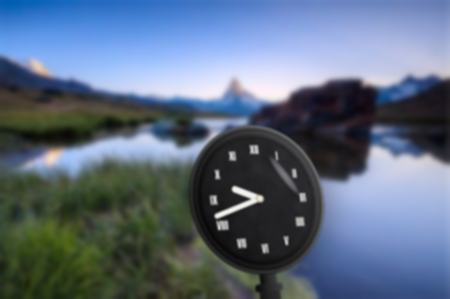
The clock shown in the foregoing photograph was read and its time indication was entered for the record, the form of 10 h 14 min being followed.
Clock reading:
9 h 42 min
